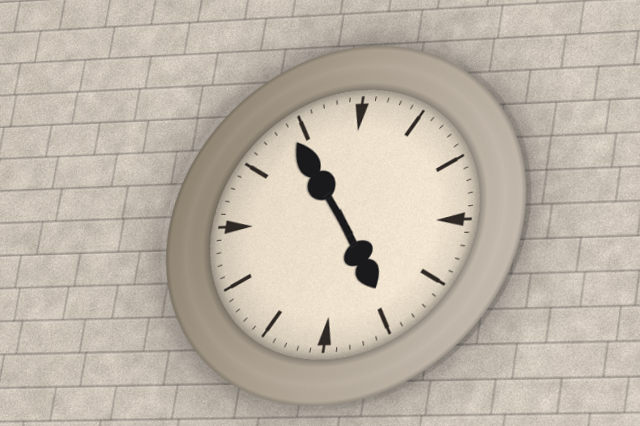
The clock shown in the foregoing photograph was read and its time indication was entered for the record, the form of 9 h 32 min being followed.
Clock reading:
4 h 54 min
